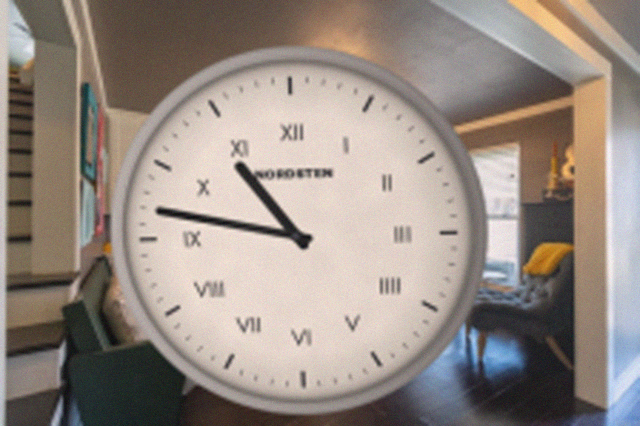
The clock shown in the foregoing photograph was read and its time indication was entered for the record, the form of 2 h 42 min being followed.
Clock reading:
10 h 47 min
